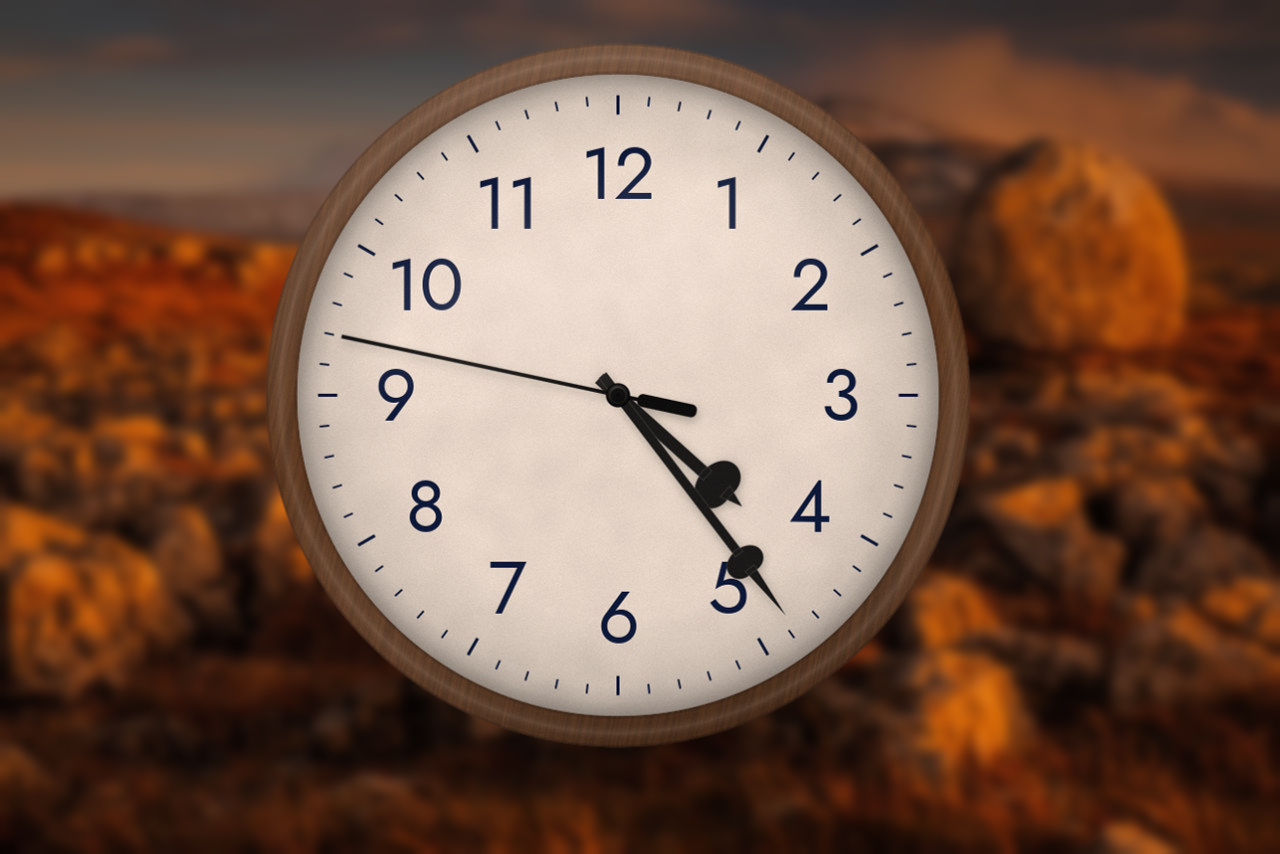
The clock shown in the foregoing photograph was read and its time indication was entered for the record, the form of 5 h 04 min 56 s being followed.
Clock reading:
4 h 23 min 47 s
